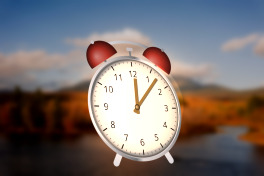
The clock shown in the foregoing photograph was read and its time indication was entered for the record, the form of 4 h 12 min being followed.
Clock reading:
12 h 07 min
